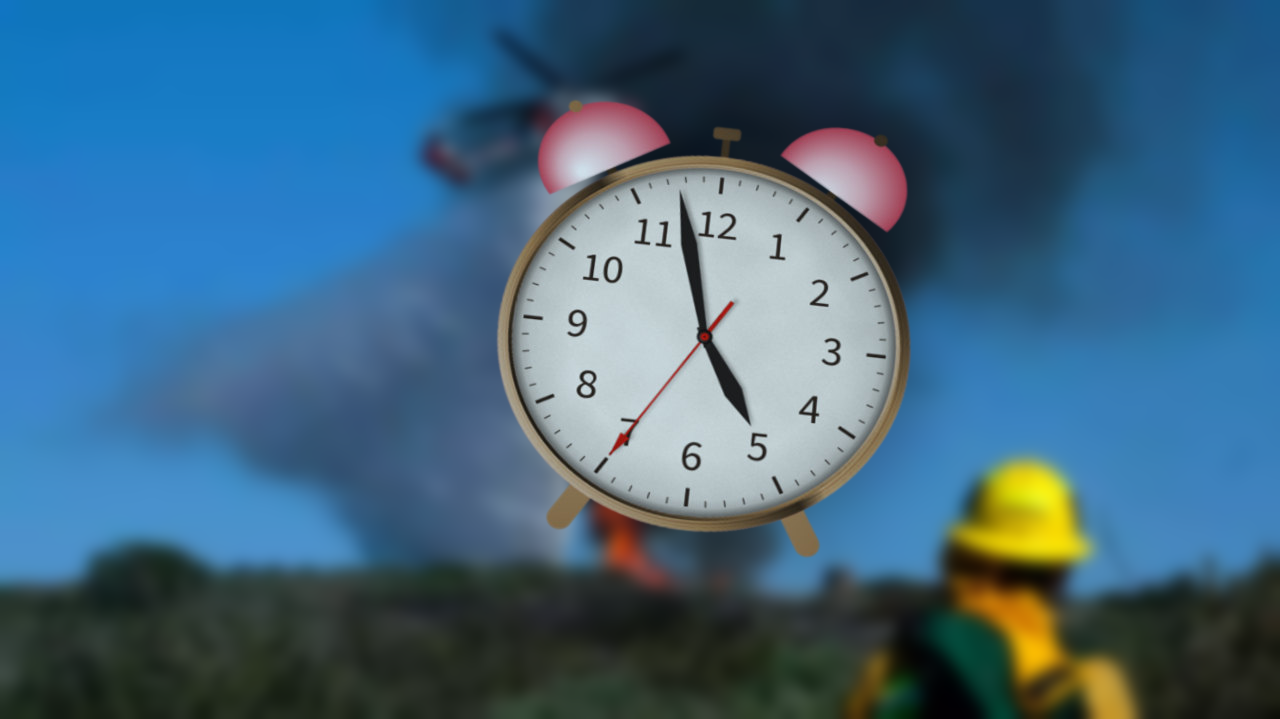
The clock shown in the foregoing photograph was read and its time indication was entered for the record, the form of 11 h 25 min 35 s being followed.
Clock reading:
4 h 57 min 35 s
